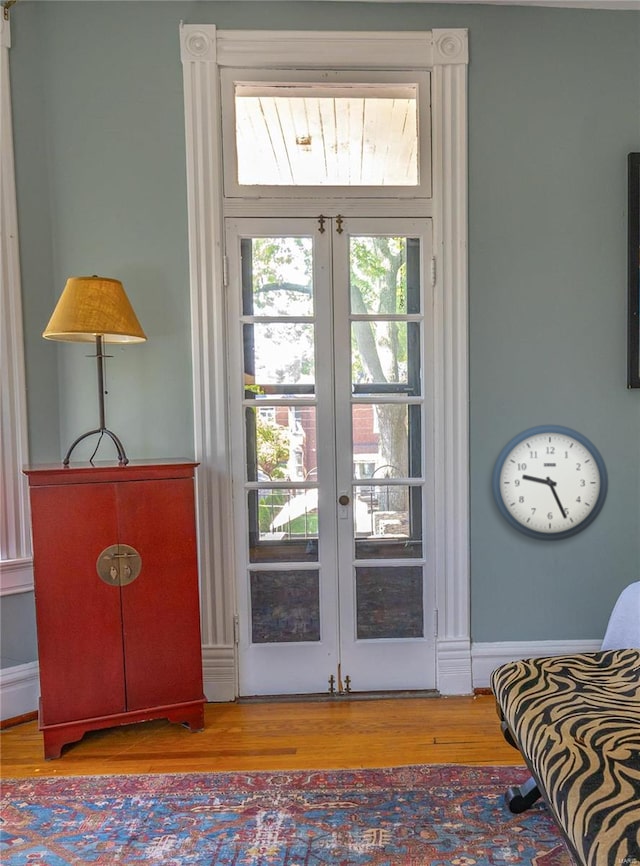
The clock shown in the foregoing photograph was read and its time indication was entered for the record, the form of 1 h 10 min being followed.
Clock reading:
9 h 26 min
